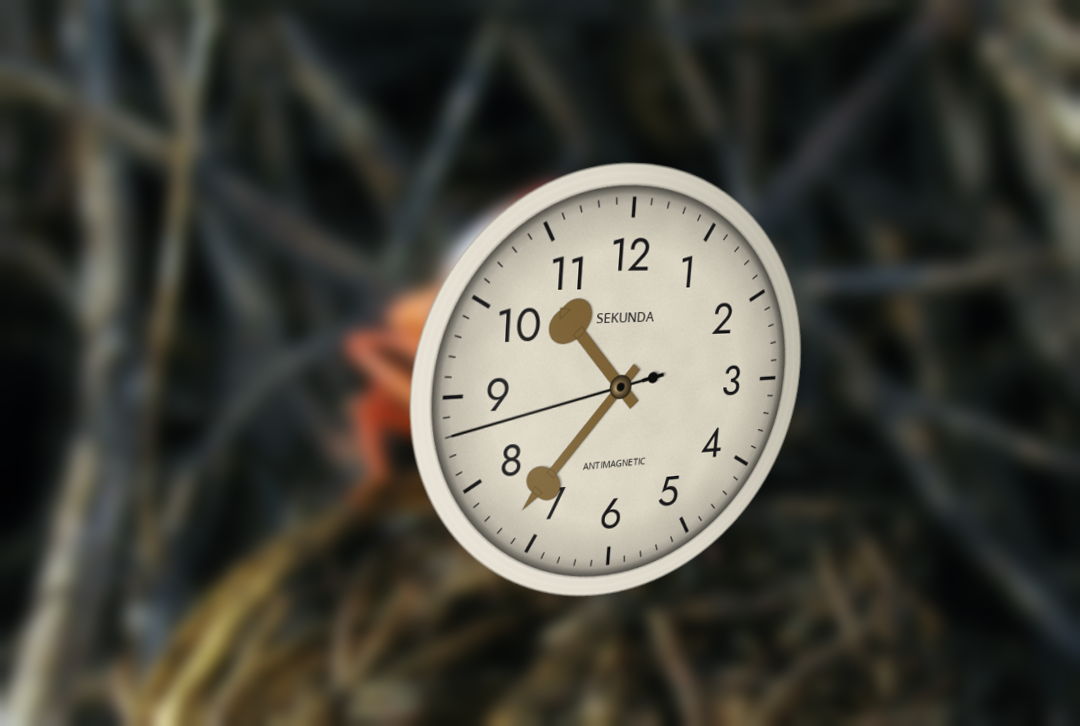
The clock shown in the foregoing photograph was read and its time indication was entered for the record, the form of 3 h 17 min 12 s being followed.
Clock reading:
10 h 36 min 43 s
